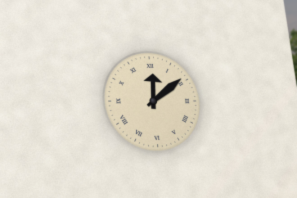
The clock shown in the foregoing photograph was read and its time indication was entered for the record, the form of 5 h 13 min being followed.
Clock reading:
12 h 09 min
